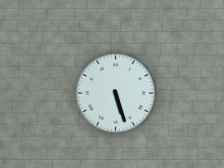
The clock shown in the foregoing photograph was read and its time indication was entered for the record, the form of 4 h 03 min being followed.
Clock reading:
5 h 27 min
